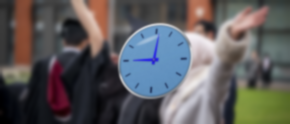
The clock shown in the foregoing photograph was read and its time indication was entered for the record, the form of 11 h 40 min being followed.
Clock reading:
9 h 01 min
